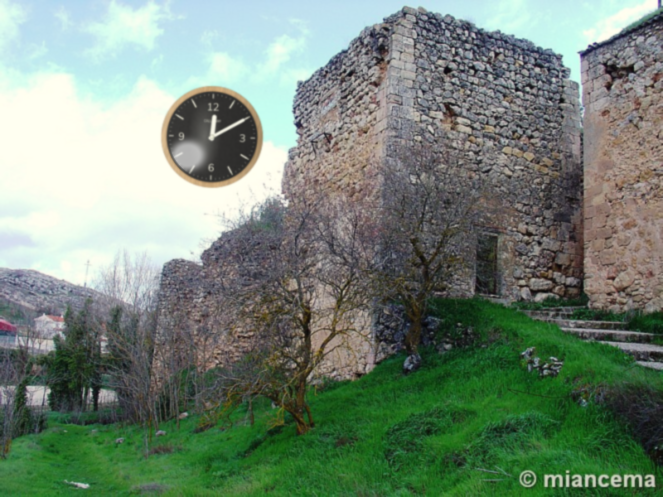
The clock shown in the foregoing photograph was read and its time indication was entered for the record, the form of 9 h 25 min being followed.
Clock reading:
12 h 10 min
